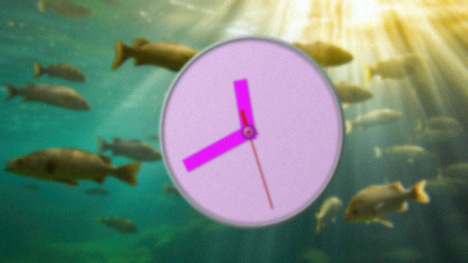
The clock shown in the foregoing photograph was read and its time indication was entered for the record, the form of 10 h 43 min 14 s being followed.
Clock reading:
11 h 40 min 27 s
